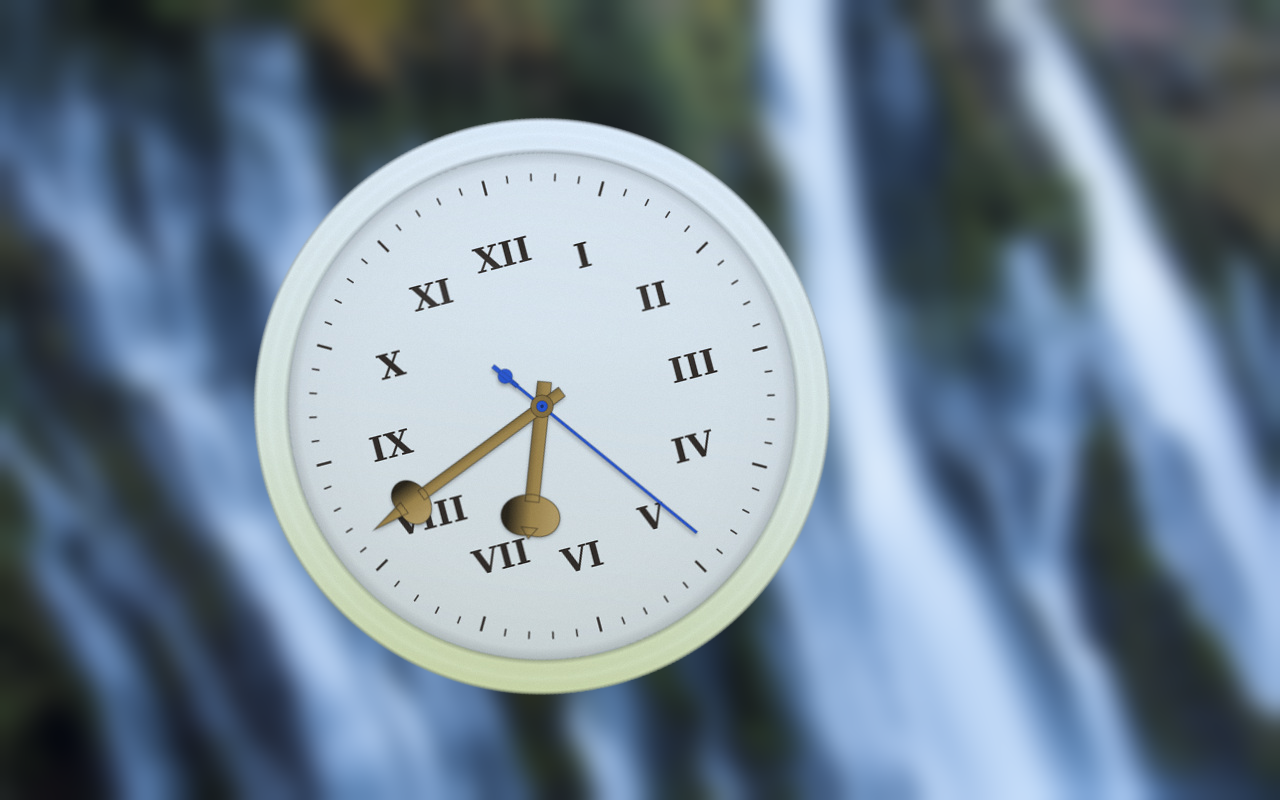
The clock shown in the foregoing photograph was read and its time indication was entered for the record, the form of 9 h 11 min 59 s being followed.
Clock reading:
6 h 41 min 24 s
